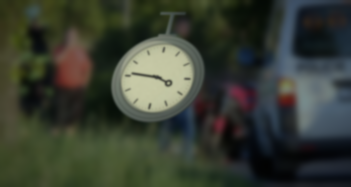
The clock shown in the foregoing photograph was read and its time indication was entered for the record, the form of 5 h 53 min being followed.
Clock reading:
3 h 46 min
